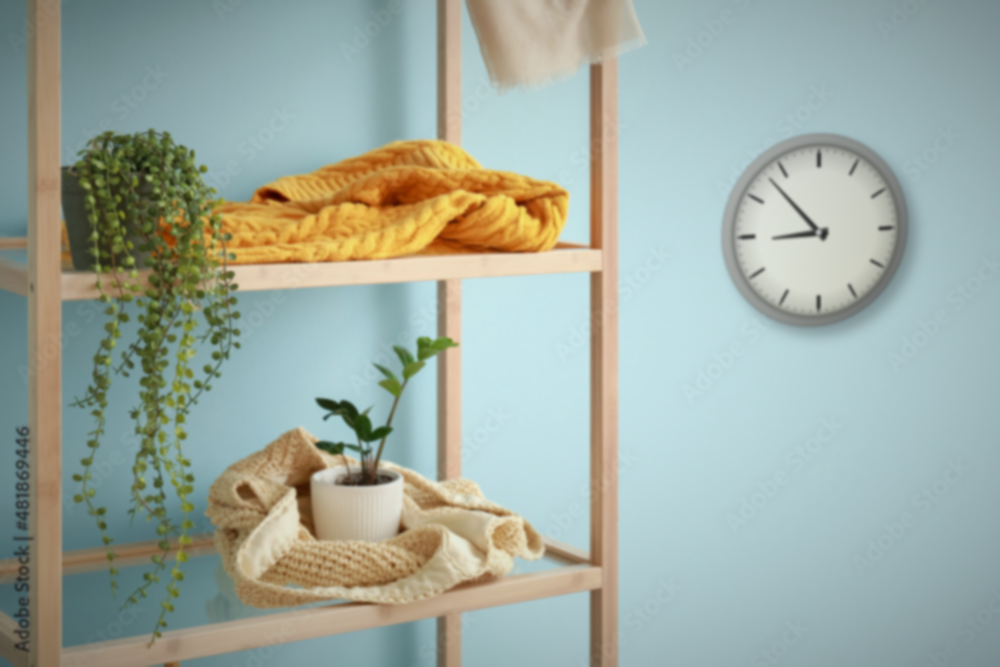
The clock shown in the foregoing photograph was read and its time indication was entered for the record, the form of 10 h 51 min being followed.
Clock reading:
8 h 53 min
